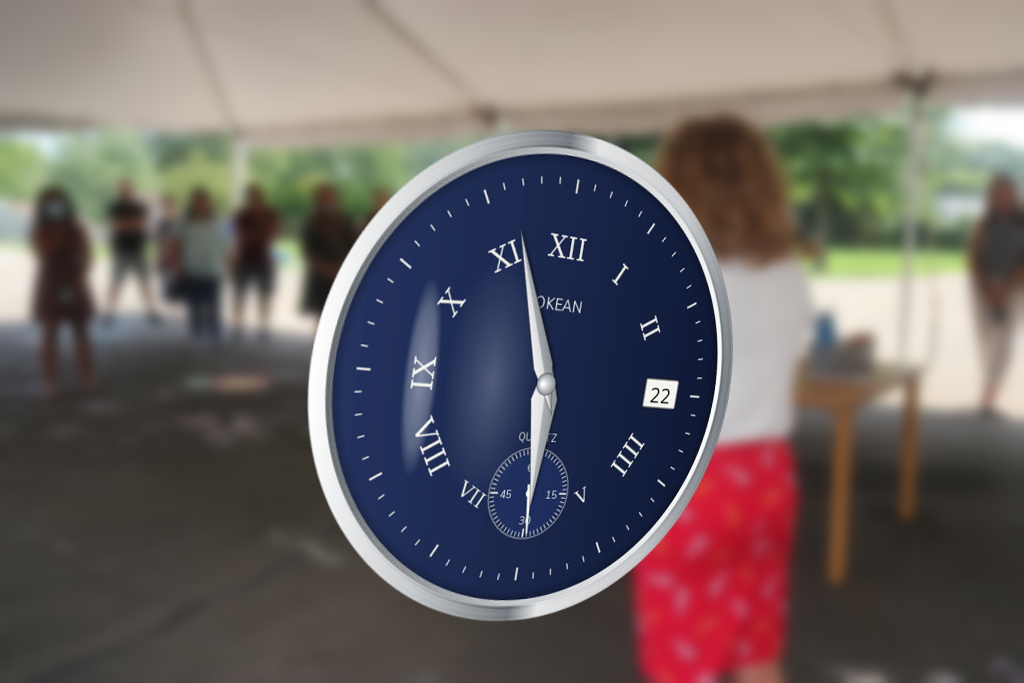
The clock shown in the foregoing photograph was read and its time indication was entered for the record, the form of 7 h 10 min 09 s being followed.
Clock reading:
5 h 56 min 29 s
